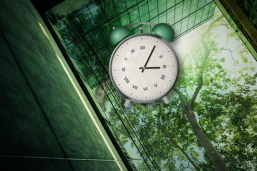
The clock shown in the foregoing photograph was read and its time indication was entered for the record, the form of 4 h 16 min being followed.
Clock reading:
3 h 05 min
